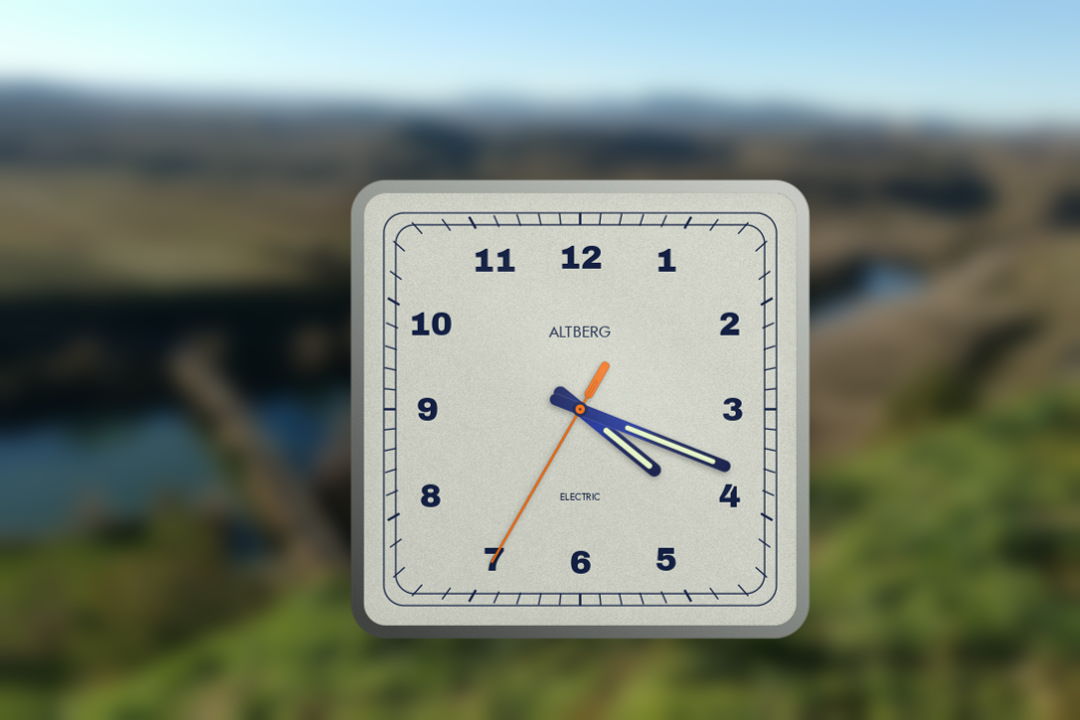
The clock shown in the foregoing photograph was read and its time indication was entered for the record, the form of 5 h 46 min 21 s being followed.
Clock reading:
4 h 18 min 35 s
